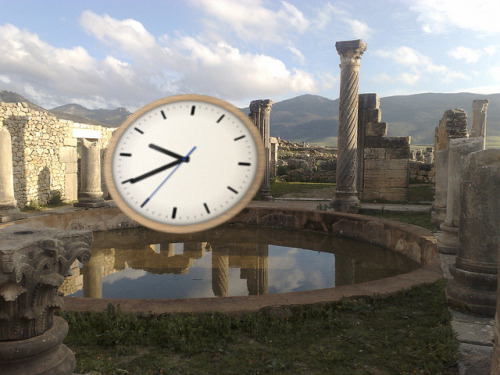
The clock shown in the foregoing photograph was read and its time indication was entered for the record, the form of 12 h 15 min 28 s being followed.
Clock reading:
9 h 39 min 35 s
